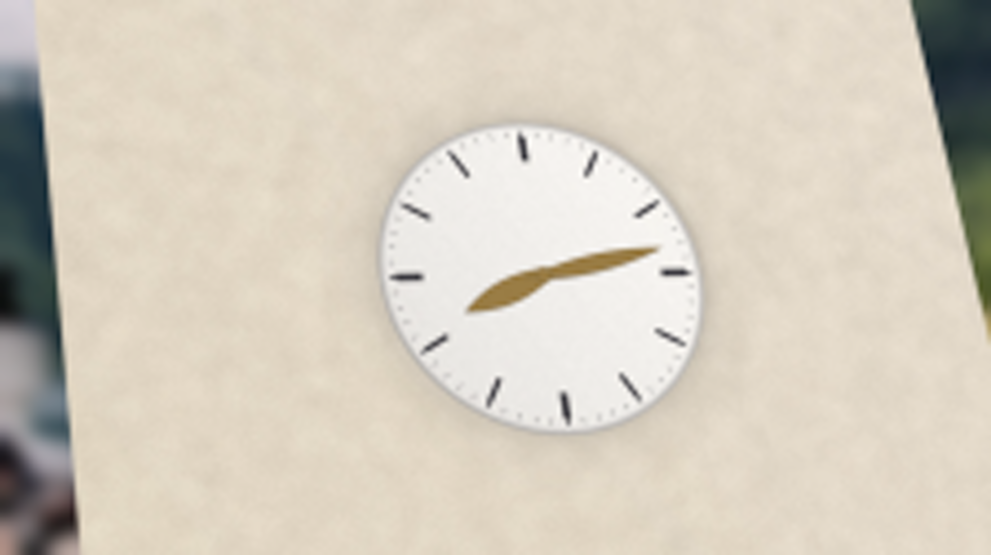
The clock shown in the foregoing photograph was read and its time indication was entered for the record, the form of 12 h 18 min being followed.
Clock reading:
8 h 13 min
